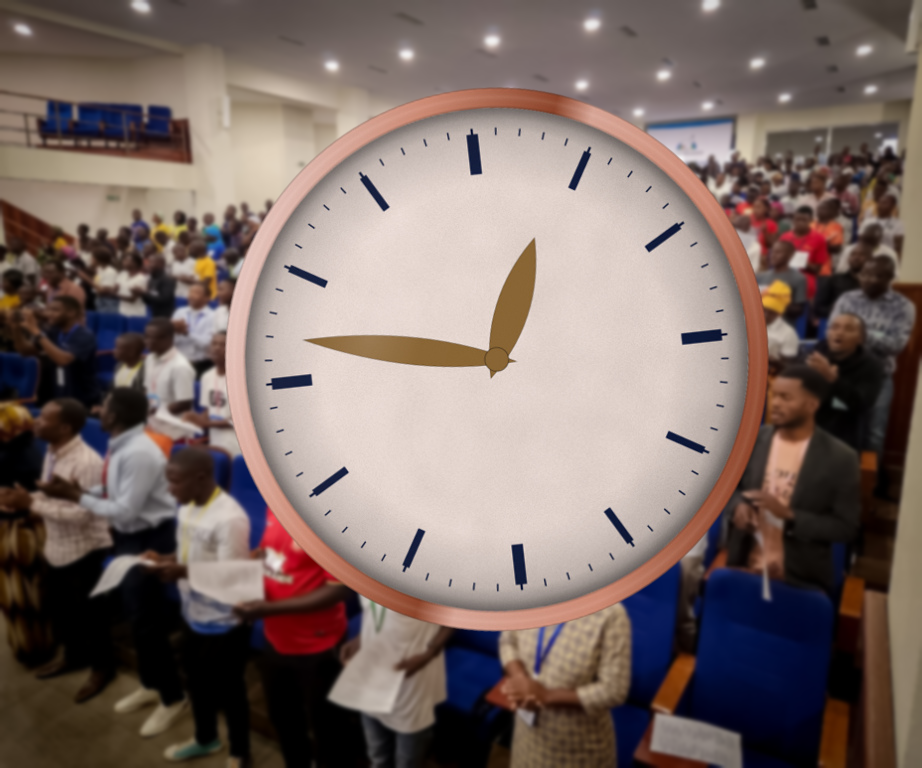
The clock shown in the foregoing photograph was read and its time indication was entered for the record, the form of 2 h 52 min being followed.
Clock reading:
12 h 47 min
